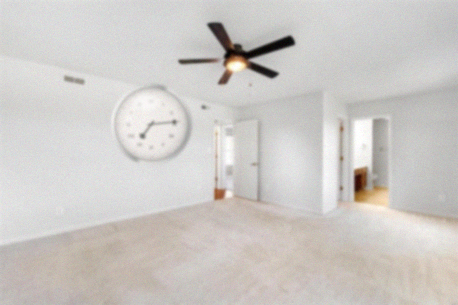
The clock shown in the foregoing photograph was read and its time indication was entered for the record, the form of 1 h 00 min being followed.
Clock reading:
7 h 14 min
